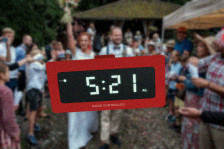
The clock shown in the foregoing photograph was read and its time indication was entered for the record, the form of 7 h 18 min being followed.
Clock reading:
5 h 21 min
